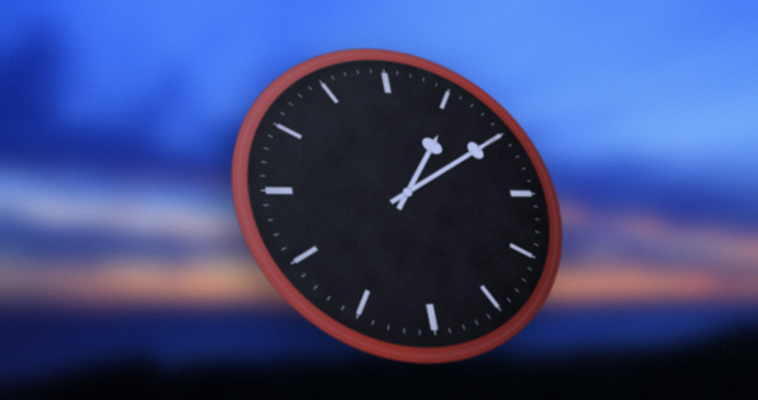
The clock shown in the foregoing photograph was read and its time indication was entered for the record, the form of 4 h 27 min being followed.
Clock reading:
1 h 10 min
